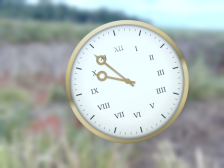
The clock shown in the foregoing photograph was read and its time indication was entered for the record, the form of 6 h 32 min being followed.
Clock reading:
9 h 54 min
